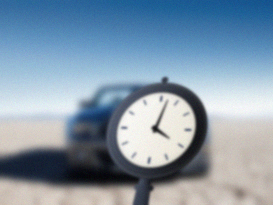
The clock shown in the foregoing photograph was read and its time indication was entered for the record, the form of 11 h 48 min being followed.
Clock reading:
4 h 02 min
